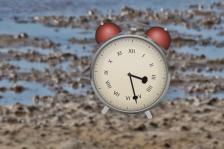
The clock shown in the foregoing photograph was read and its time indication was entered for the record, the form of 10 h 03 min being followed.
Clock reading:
3 h 27 min
